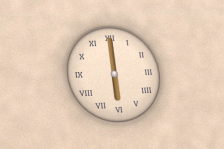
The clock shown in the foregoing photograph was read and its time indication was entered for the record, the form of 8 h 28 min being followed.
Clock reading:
6 h 00 min
